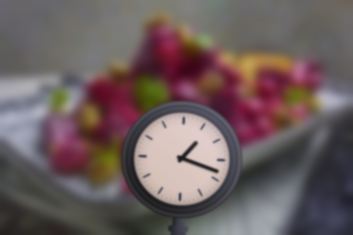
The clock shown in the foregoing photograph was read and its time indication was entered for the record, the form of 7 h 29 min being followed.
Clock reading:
1 h 18 min
